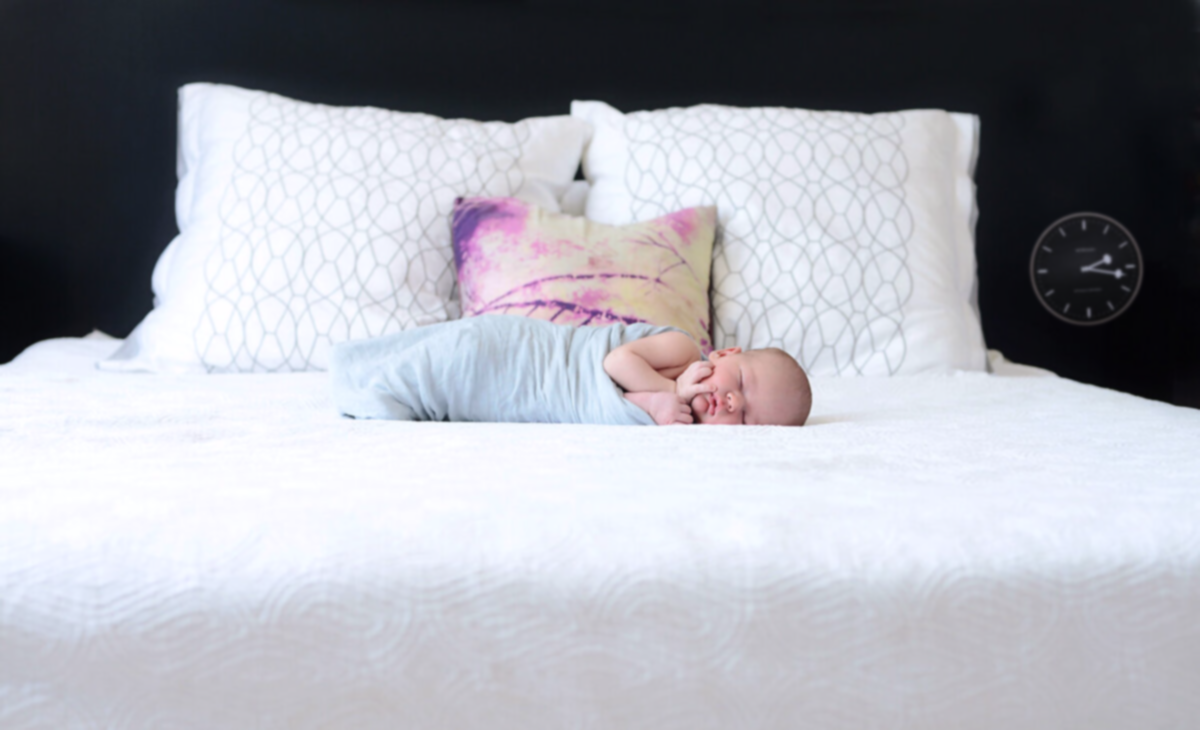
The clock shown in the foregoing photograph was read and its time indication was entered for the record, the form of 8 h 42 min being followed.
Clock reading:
2 h 17 min
